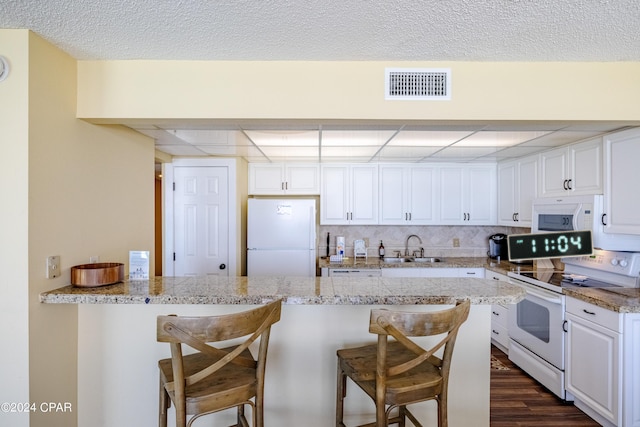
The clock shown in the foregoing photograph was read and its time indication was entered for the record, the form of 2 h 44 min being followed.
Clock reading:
11 h 04 min
